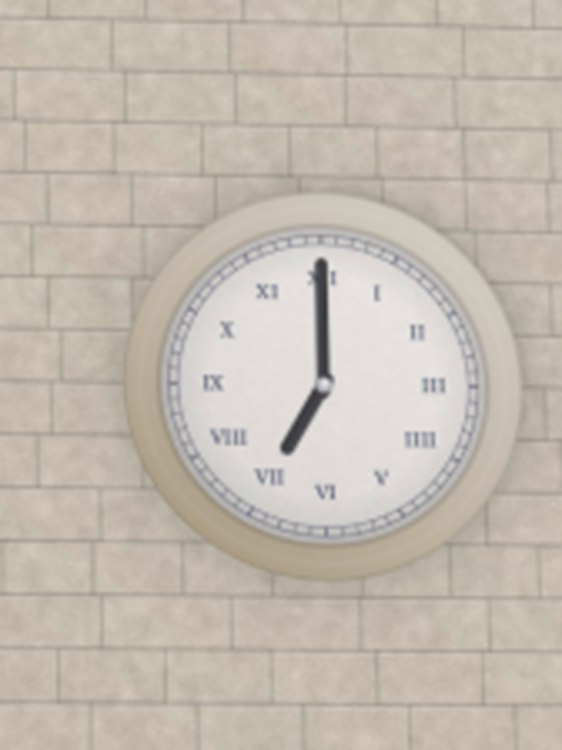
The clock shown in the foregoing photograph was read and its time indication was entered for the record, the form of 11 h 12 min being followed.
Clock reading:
7 h 00 min
